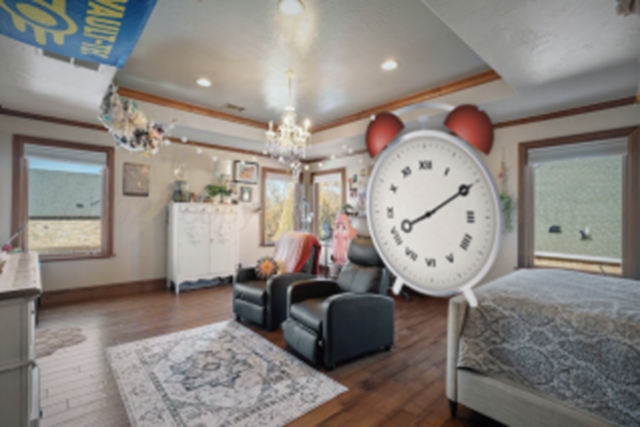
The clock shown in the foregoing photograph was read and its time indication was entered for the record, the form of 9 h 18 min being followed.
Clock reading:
8 h 10 min
